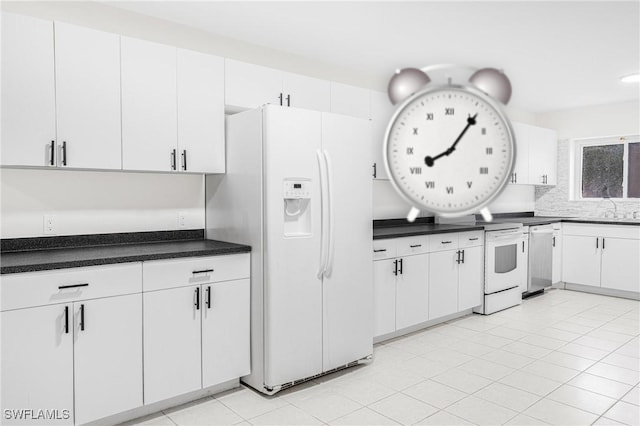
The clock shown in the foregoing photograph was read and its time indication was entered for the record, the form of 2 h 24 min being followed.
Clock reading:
8 h 06 min
